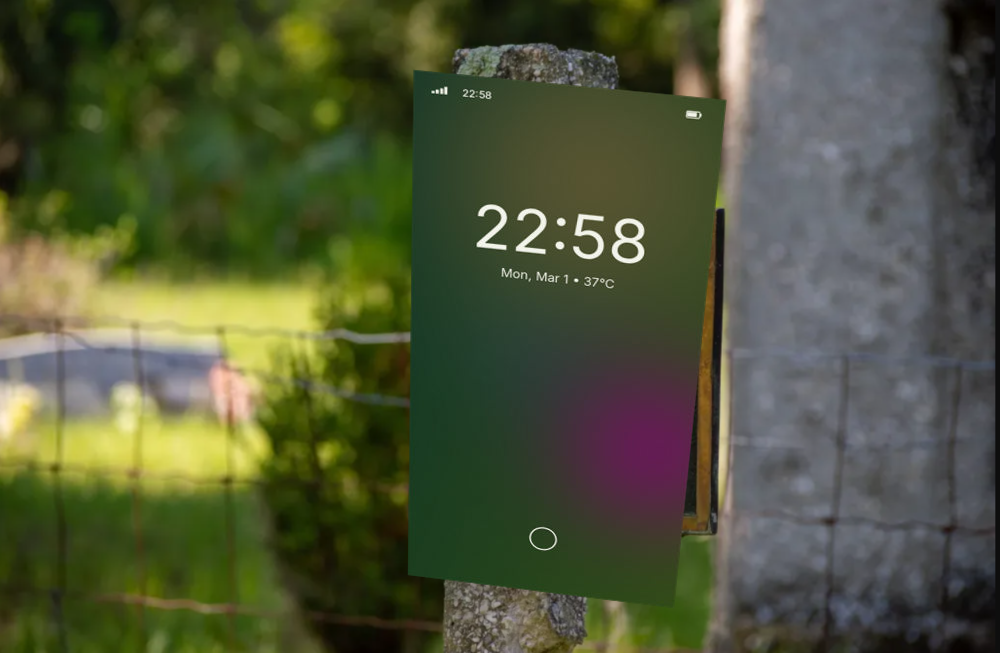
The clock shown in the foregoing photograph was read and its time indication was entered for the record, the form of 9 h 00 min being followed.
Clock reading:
22 h 58 min
